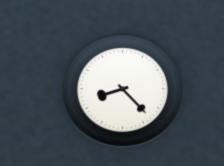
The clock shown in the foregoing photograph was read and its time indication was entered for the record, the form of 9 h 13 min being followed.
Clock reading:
8 h 23 min
